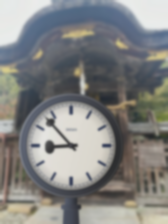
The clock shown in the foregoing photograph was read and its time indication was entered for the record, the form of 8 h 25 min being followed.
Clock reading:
8 h 53 min
